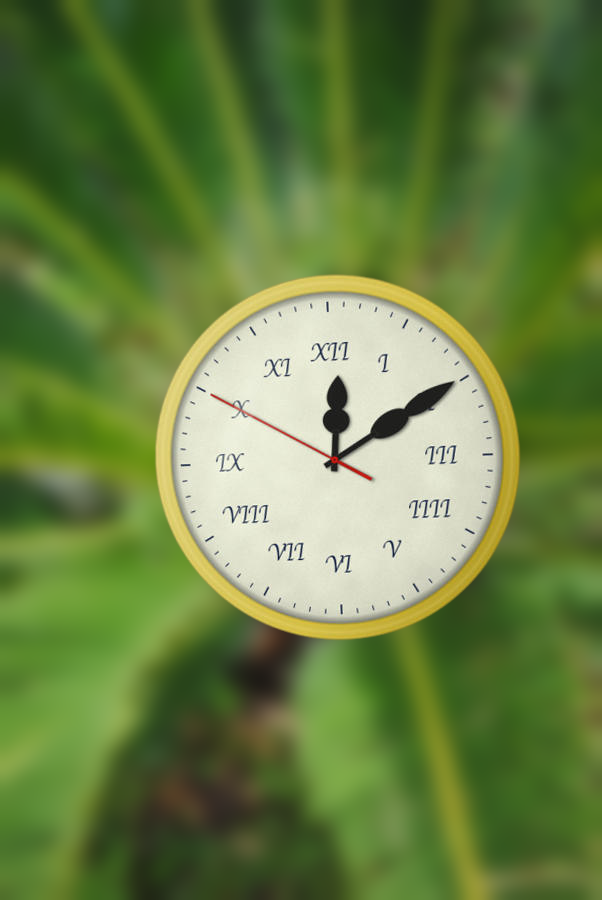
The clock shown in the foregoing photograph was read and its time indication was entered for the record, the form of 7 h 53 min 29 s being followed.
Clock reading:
12 h 09 min 50 s
